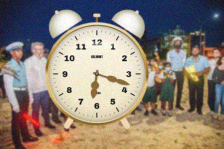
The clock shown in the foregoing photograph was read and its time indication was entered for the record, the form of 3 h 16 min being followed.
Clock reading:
6 h 18 min
